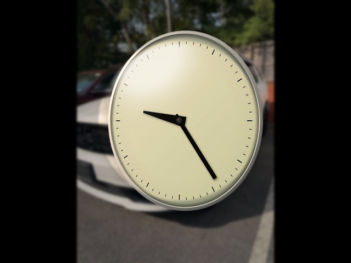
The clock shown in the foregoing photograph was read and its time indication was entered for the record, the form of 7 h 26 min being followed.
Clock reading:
9 h 24 min
